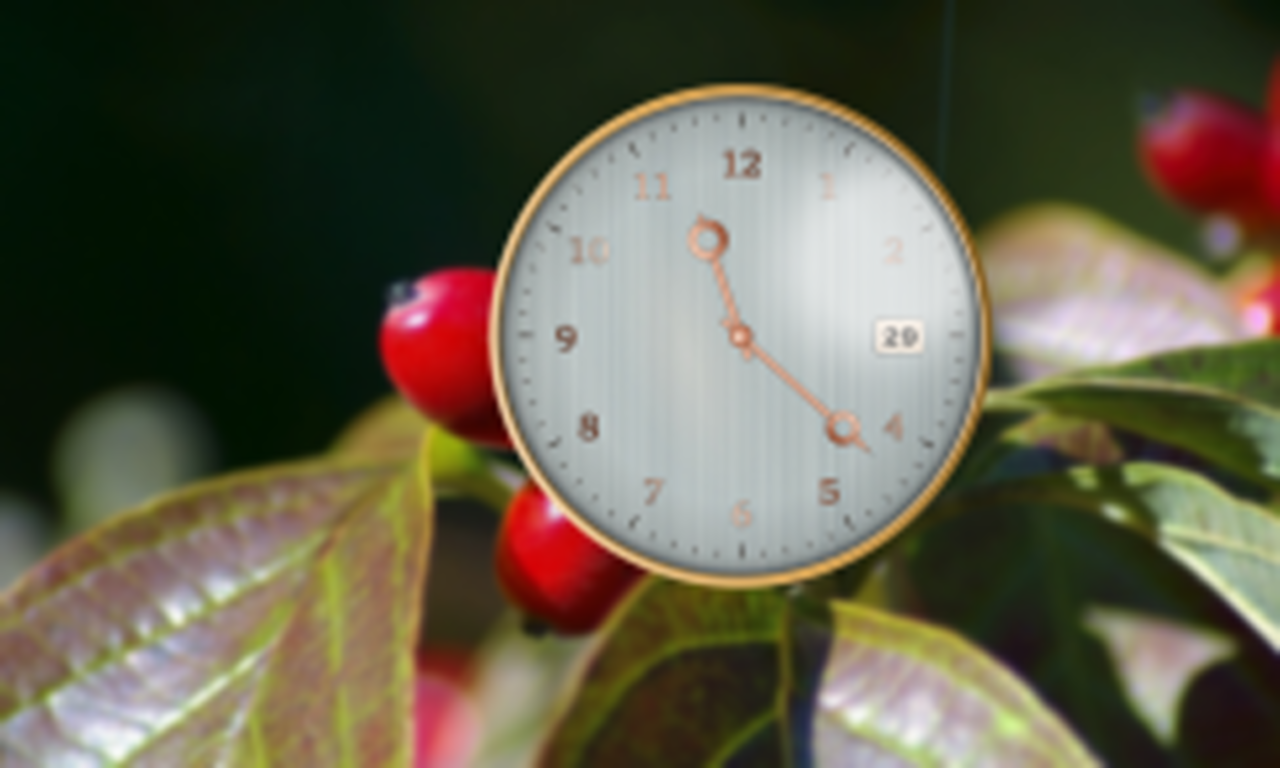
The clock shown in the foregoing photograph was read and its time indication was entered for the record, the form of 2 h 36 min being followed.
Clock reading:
11 h 22 min
